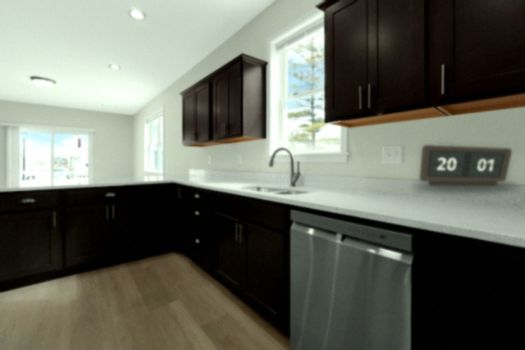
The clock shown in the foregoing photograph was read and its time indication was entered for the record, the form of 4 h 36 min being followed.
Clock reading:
20 h 01 min
